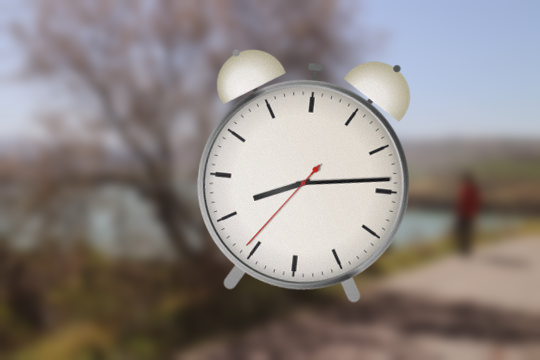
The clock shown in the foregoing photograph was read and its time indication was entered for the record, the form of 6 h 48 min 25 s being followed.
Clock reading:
8 h 13 min 36 s
